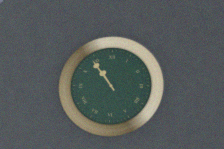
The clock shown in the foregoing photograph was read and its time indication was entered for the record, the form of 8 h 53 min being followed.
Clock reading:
10 h 54 min
